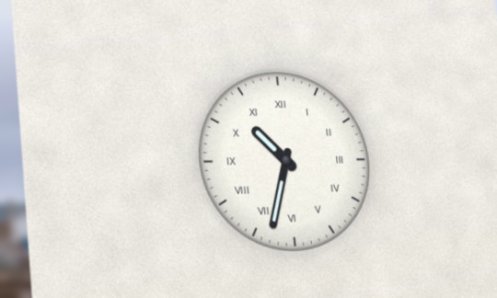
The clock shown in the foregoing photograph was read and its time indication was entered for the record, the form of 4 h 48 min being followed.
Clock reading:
10 h 33 min
